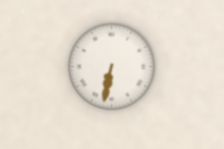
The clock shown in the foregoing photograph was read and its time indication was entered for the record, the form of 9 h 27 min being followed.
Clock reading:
6 h 32 min
